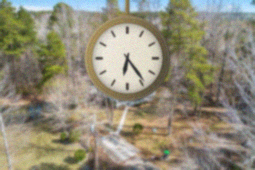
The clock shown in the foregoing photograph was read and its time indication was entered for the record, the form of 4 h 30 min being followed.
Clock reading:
6 h 24 min
